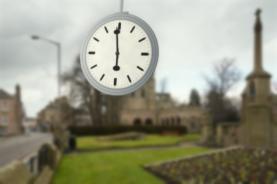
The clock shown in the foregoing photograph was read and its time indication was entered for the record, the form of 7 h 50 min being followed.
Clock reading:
5 h 59 min
